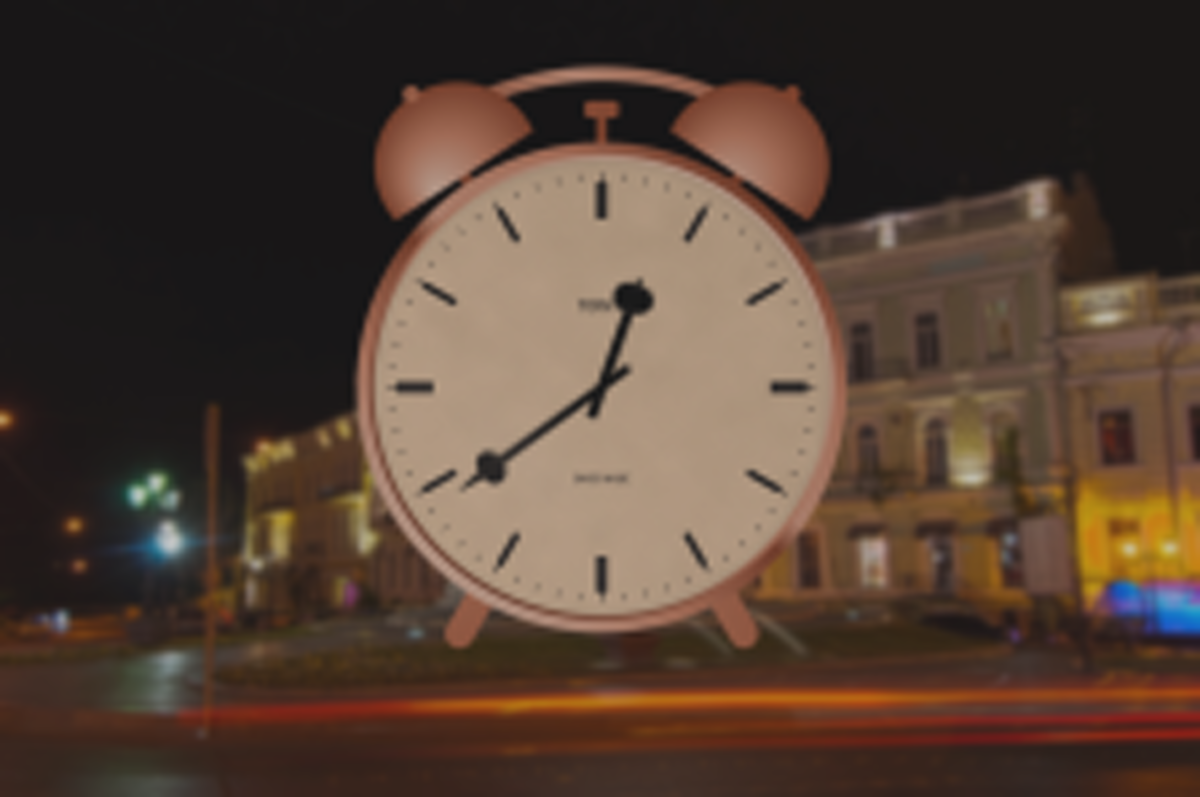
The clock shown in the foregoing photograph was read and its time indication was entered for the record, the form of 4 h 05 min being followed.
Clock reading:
12 h 39 min
